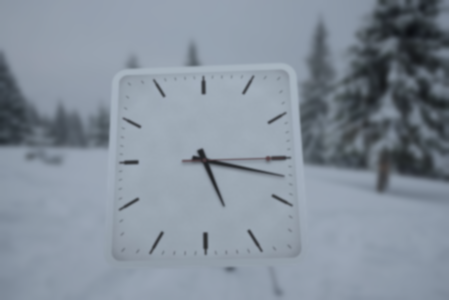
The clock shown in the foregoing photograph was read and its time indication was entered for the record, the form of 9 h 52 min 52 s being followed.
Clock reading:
5 h 17 min 15 s
